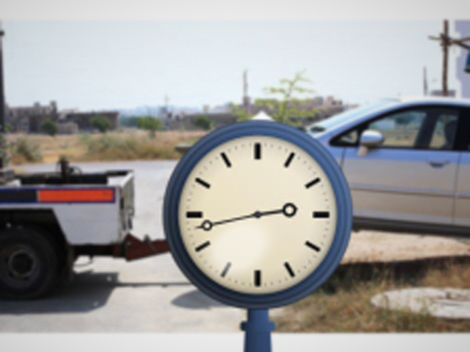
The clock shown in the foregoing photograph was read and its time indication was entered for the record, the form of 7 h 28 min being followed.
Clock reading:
2 h 43 min
